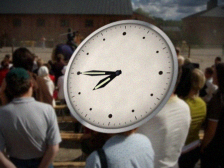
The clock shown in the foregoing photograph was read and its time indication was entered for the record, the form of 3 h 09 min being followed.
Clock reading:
7 h 45 min
